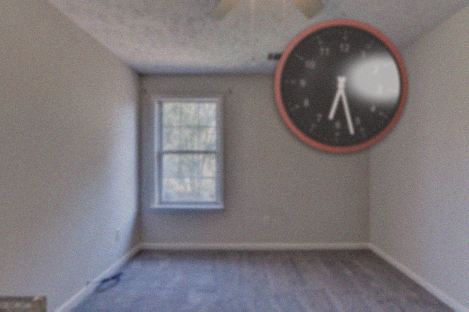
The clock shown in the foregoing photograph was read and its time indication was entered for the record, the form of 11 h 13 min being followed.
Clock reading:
6 h 27 min
